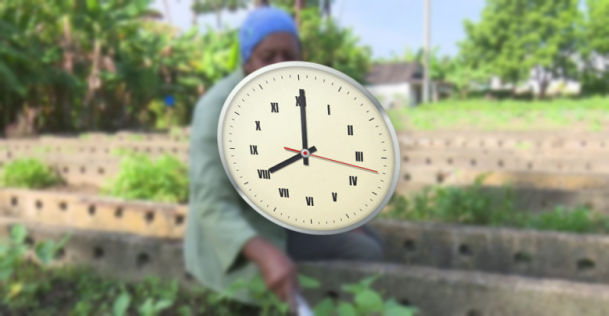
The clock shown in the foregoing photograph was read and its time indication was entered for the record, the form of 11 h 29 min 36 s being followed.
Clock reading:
8 h 00 min 17 s
